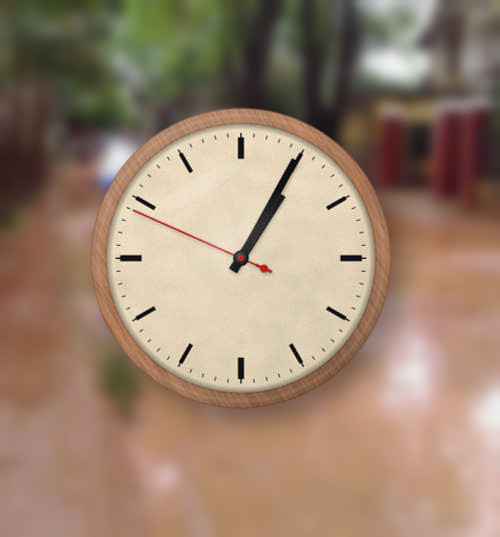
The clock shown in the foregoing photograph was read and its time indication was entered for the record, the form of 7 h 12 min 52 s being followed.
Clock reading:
1 h 04 min 49 s
